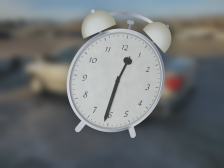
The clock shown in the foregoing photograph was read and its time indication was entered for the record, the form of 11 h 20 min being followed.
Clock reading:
12 h 31 min
